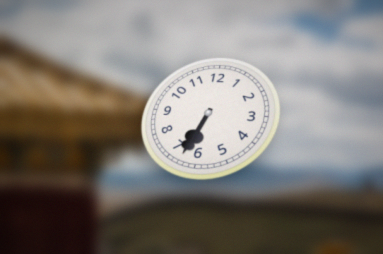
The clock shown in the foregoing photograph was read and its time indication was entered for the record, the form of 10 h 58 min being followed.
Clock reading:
6 h 33 min
